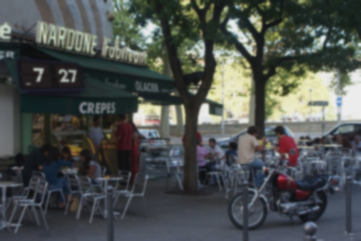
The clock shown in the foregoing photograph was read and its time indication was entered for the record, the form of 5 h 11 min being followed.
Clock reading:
7 h 27 min
